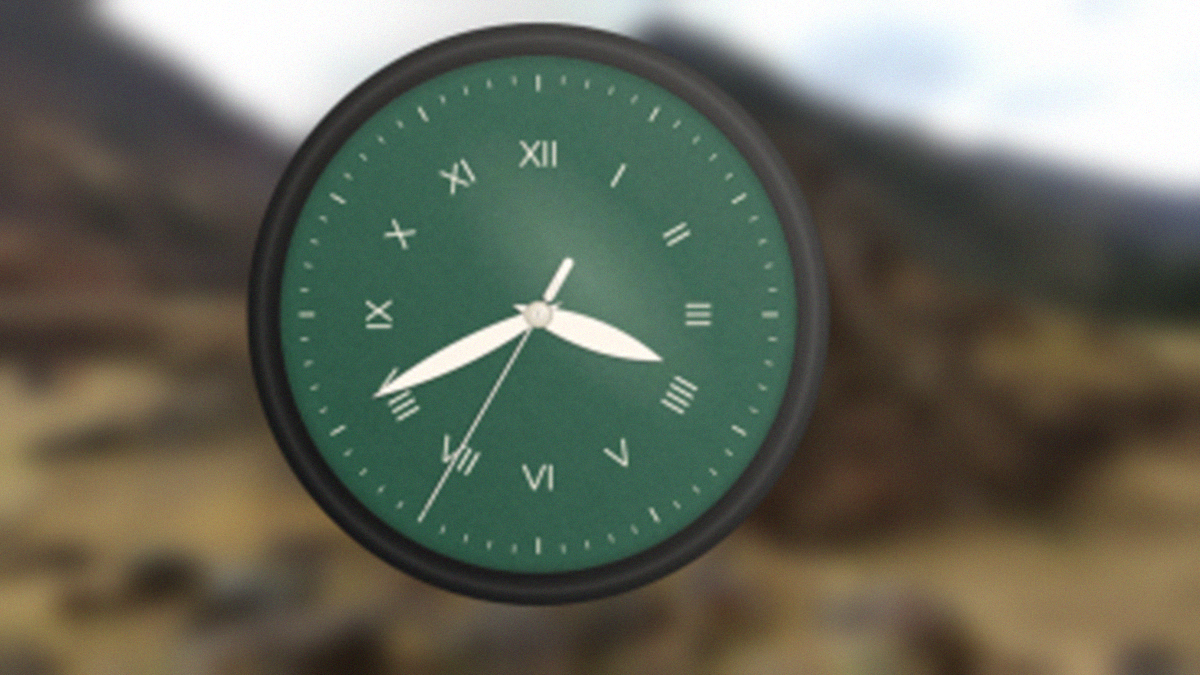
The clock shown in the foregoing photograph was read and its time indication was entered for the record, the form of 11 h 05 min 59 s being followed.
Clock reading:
3 h 40 min 35 s
